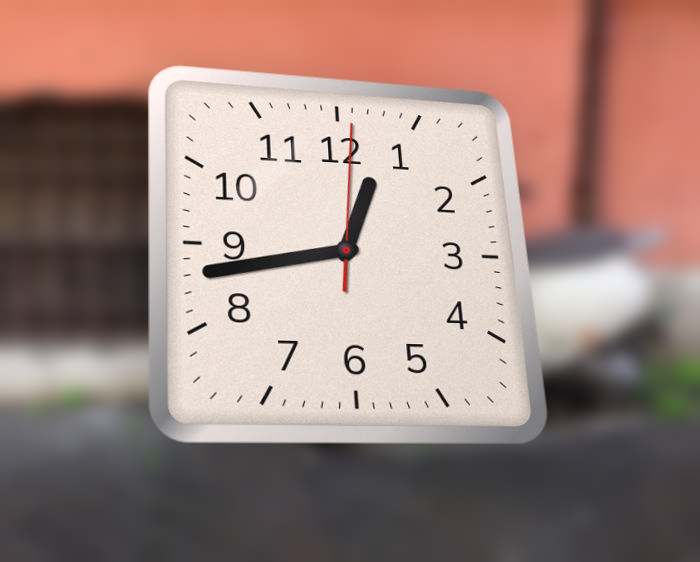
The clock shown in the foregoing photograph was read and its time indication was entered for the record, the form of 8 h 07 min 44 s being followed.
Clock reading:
12 h 43 min 01 s
